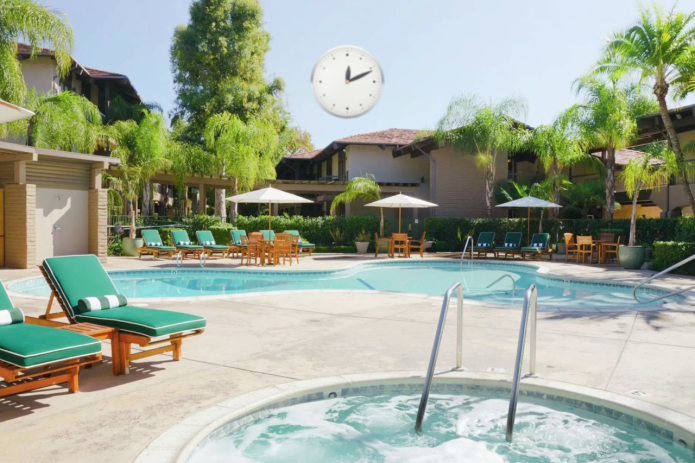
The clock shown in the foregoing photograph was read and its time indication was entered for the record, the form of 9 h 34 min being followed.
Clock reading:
12 h 11 min
